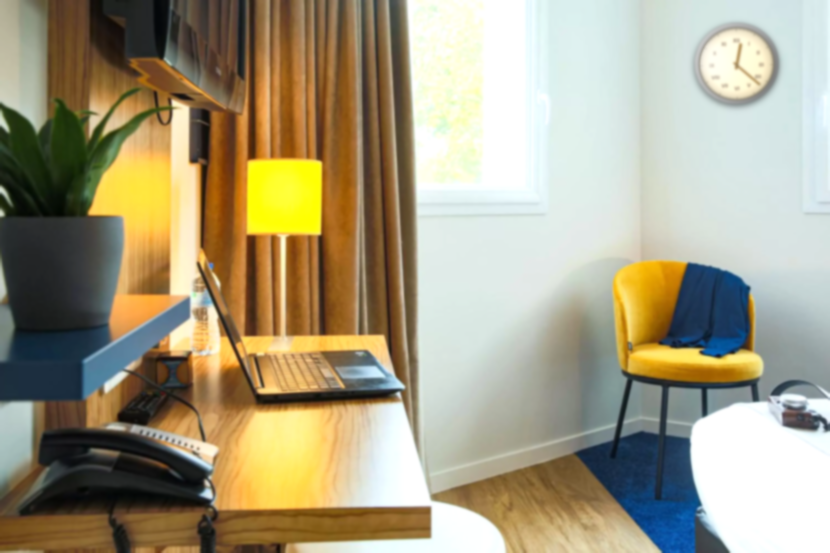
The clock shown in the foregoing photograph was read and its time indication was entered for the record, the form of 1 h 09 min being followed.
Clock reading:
12 h 22 min
